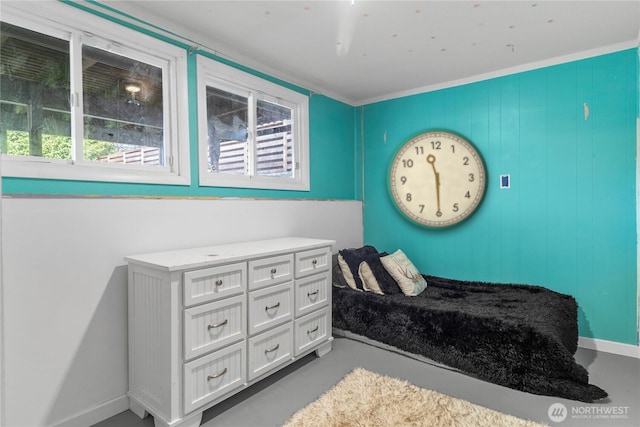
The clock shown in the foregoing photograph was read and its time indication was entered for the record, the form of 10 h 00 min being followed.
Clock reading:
11 h 30 min
